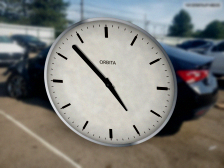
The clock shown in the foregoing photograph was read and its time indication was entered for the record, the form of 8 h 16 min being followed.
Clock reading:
4 h 53 min
